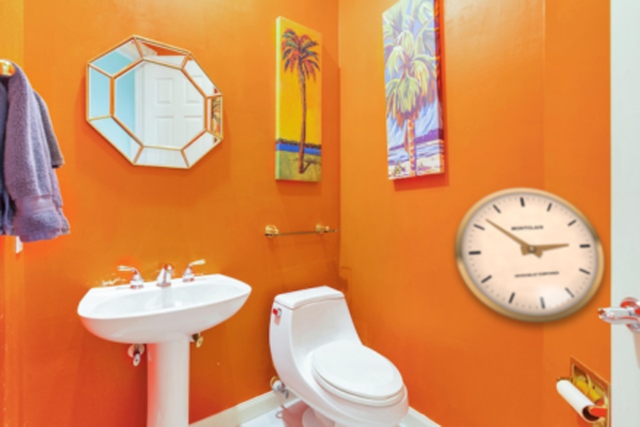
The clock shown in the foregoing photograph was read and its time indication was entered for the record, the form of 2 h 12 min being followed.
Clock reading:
2 h 52 min
